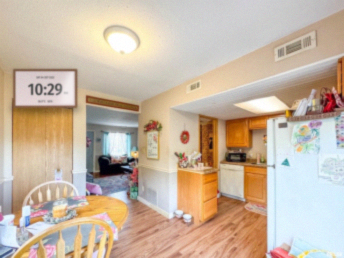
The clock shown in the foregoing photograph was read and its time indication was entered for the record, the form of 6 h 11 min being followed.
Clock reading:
10 h 29 min
